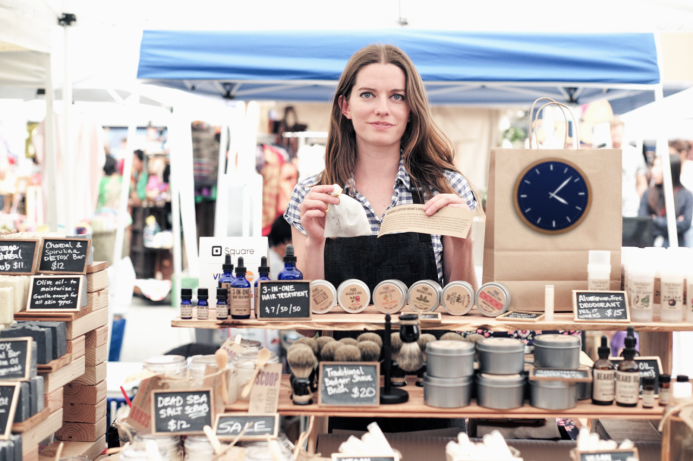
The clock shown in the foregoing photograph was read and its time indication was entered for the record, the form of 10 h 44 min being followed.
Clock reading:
4 h 08 min
